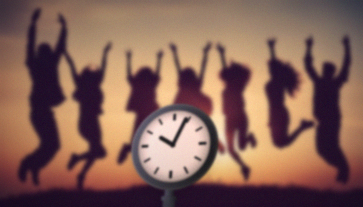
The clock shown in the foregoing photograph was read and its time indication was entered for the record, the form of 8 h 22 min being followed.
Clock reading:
10 h 04 min
